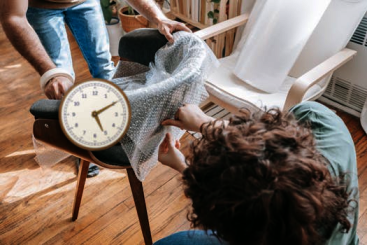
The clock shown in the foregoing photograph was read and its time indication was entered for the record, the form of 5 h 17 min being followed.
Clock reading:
5 h 10 min
